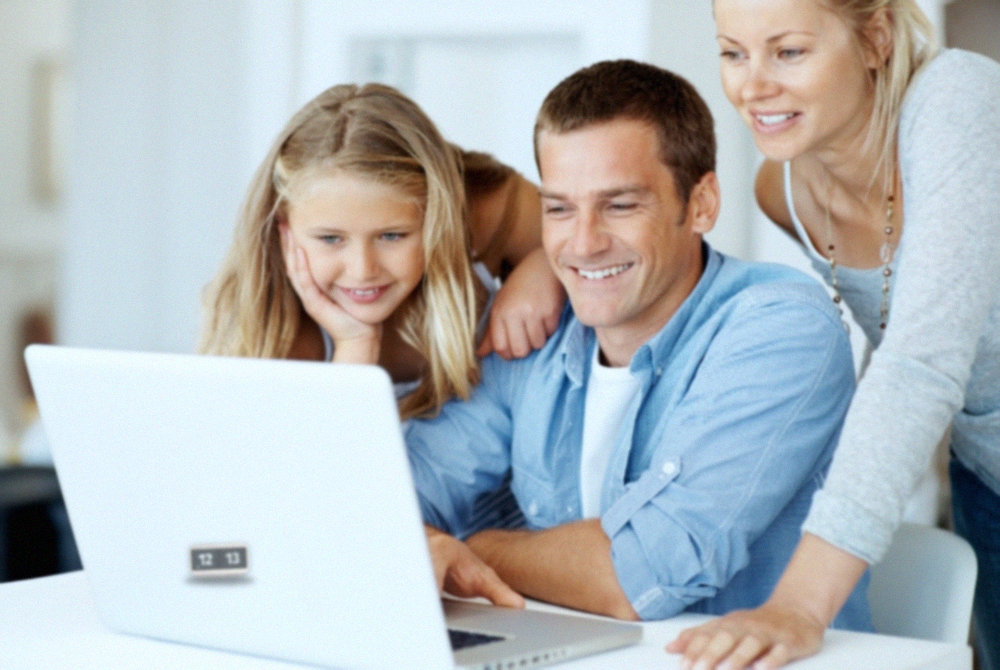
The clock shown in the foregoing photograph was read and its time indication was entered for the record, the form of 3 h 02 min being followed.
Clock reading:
12 h 13 min
